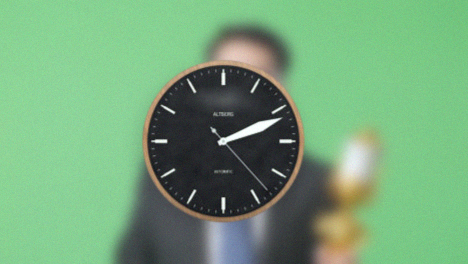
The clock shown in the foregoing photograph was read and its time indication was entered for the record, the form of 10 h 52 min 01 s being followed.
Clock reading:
2 h 11 min 23 s
